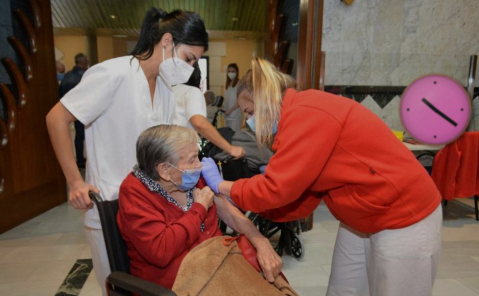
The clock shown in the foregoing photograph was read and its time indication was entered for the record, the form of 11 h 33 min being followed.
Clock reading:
10 h 21 min
